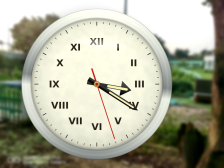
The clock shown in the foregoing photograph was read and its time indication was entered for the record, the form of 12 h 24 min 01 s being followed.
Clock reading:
3 h 20 min 27 s
